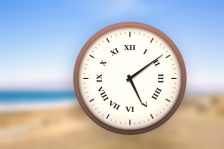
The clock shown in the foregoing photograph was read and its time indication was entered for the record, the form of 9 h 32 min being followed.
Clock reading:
5 h 09 min
